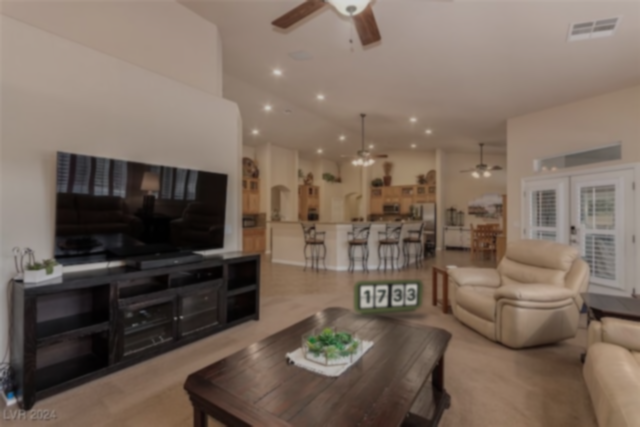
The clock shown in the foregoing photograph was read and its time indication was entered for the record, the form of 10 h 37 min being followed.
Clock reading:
17 h 33 min
